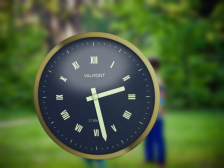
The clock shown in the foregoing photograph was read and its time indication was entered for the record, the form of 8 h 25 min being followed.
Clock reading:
2 h 28 min
